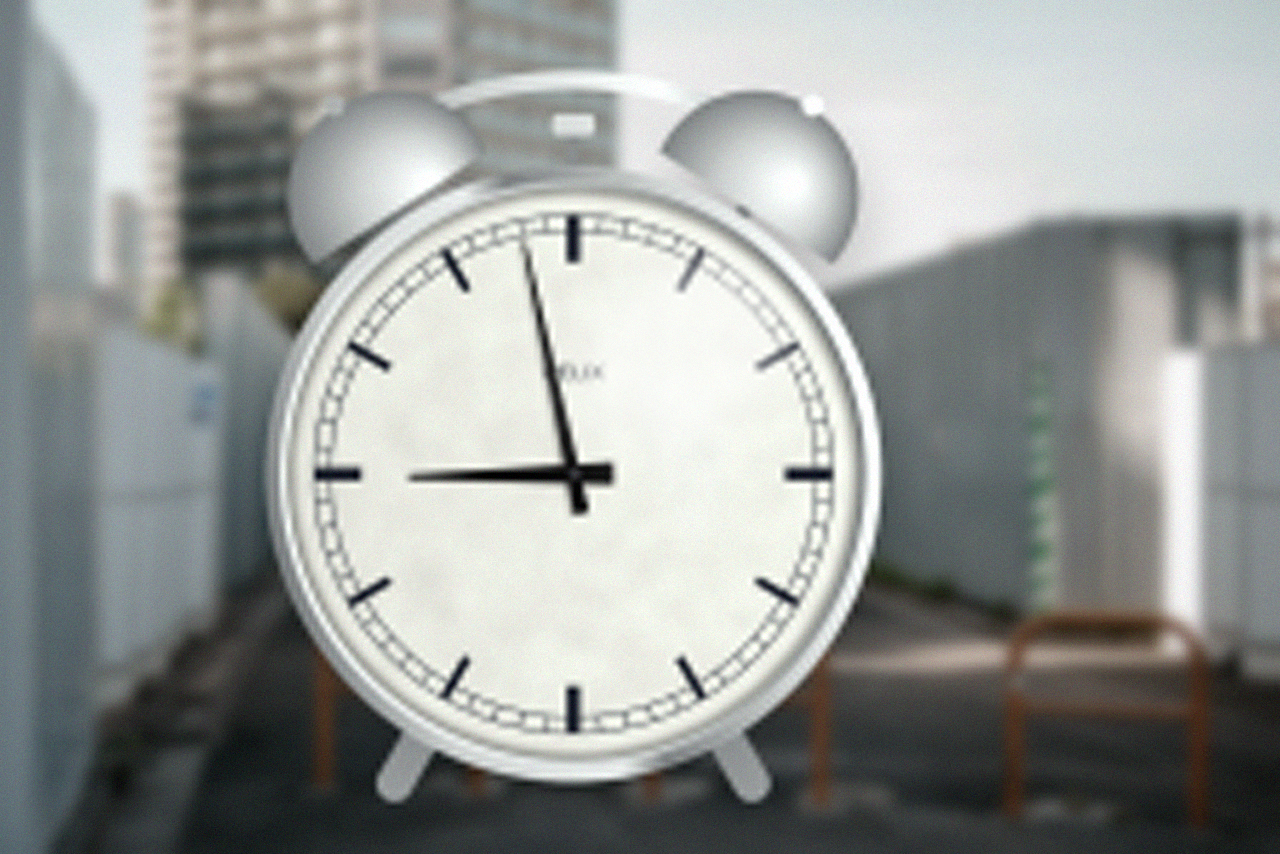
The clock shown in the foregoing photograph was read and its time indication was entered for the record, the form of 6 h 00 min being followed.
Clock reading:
8 h 58 min
